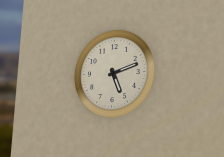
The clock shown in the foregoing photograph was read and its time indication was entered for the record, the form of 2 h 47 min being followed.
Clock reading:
5 h 12 min
